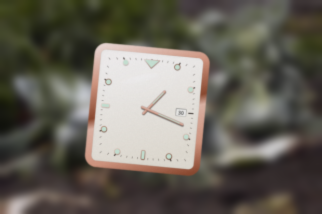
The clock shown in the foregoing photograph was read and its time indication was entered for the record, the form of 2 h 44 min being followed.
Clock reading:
1 h 18 min
